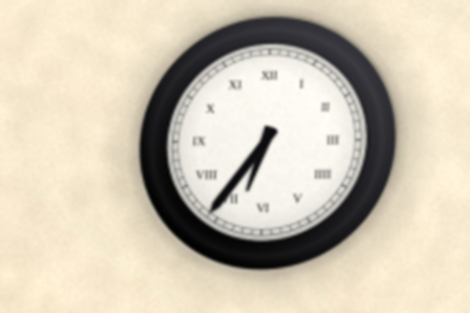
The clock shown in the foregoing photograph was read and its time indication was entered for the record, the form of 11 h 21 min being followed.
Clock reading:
6 h 36 min
